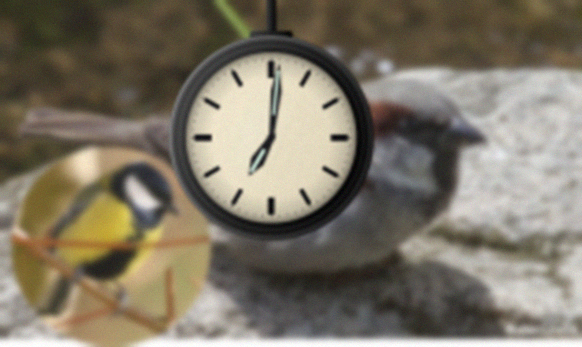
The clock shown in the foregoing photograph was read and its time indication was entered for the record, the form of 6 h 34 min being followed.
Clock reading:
7 h 01 min
